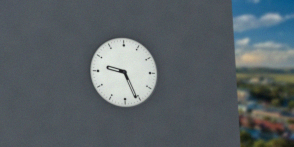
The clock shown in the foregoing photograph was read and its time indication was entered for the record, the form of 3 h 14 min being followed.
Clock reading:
9 h 26 min
